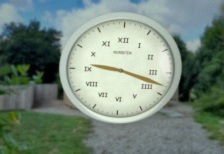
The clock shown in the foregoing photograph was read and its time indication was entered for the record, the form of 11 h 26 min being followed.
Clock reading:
9 h 18 min
